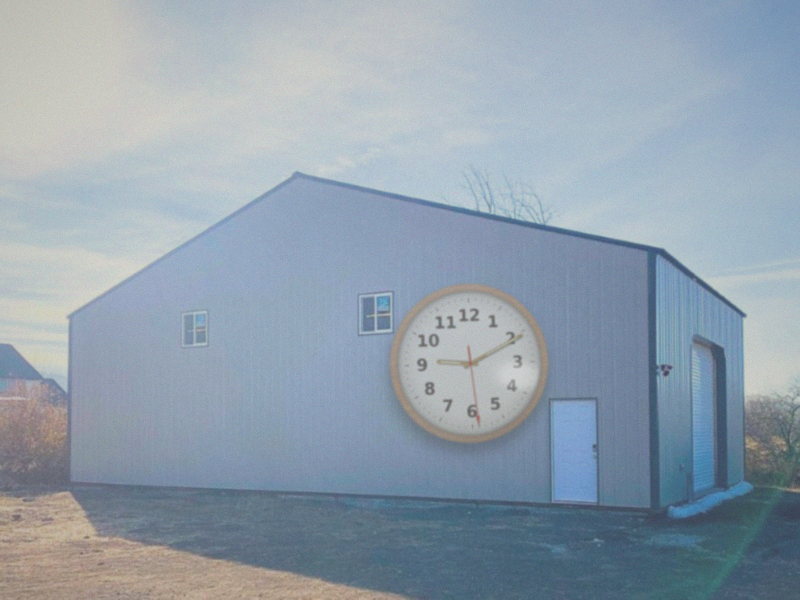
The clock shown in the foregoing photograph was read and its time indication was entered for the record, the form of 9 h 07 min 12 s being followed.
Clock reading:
9 h 10 min 29 s
